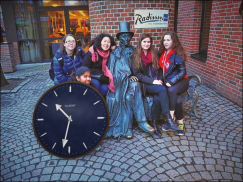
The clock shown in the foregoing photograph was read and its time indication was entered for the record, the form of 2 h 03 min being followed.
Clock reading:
10 h 32 min
